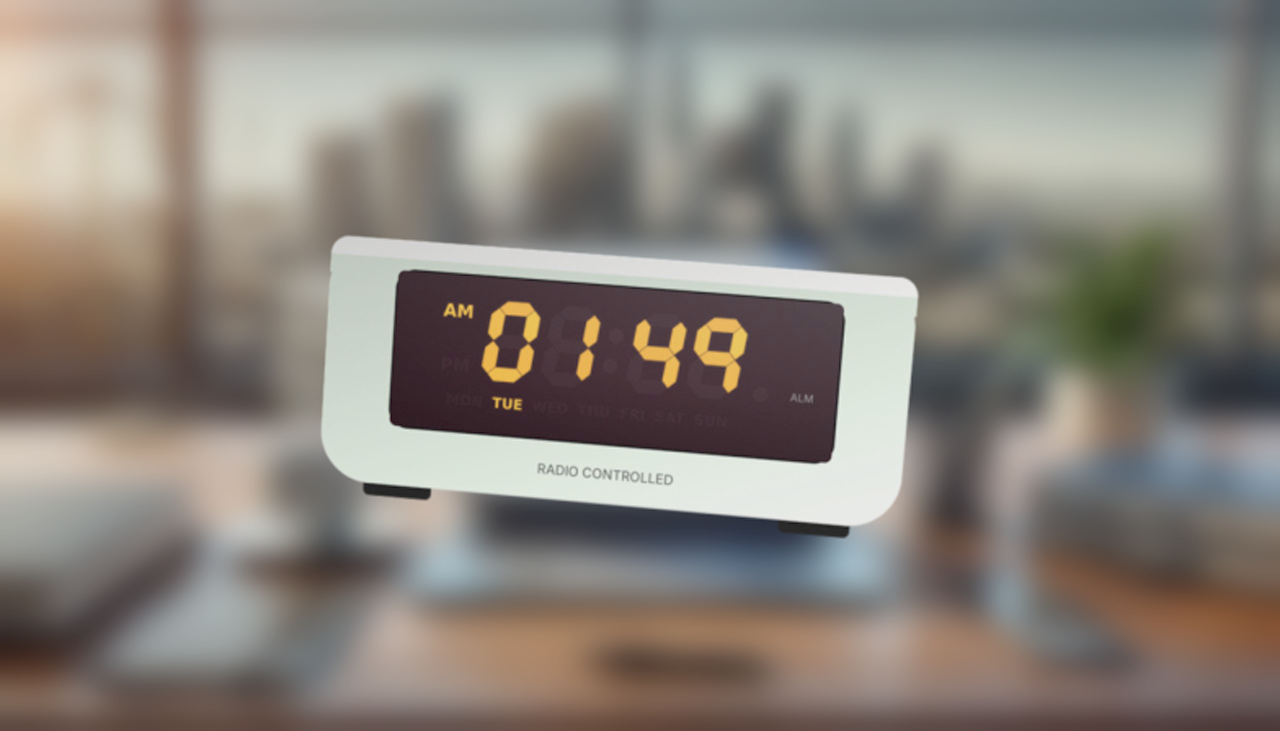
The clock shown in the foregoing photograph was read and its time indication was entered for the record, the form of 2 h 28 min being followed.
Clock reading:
1 h 49 min
